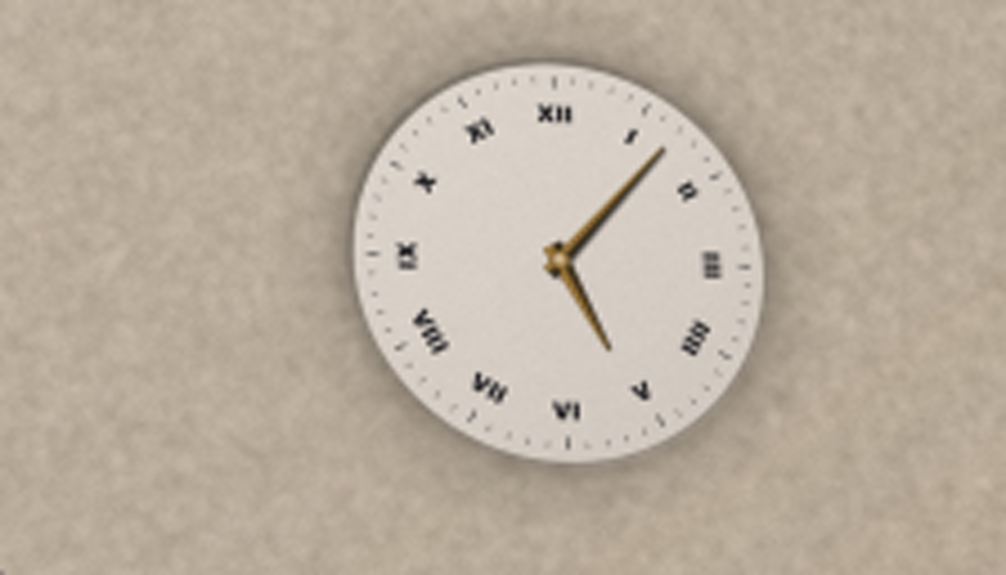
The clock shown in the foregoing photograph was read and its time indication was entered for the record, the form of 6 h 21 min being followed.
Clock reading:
5 h 07 min
